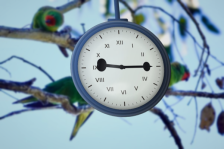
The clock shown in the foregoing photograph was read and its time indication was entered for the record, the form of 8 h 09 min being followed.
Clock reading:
9 h 15 min
